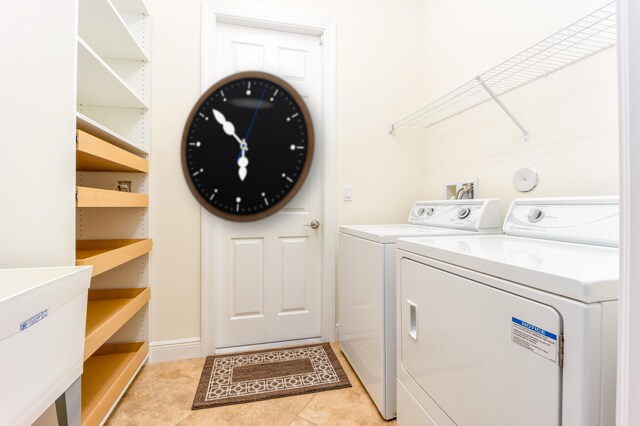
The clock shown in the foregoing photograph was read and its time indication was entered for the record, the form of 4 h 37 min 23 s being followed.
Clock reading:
5 h 52 min 03 s
